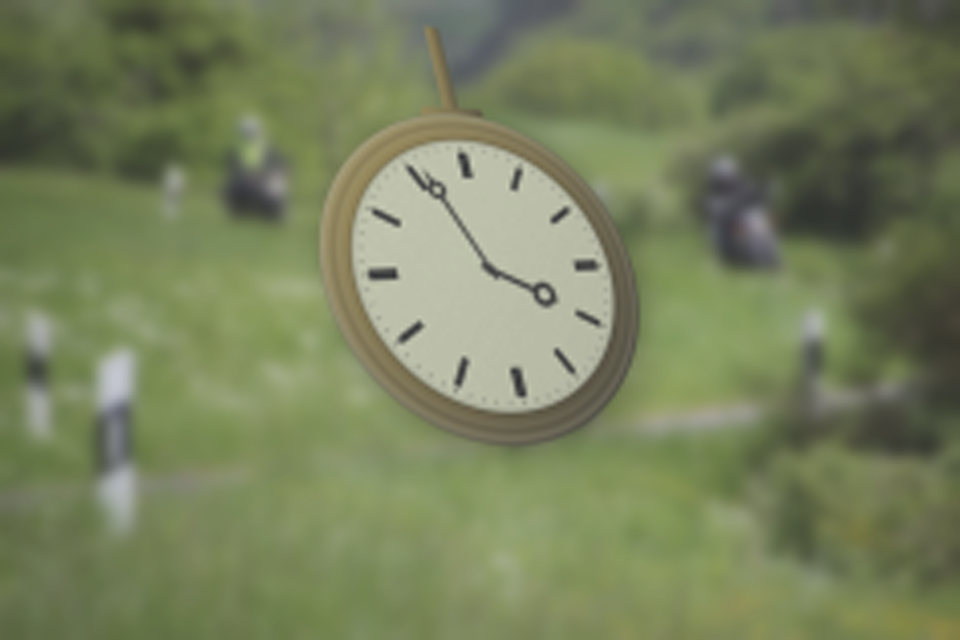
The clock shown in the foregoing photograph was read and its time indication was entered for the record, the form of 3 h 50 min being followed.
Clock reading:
3 h 56 min
